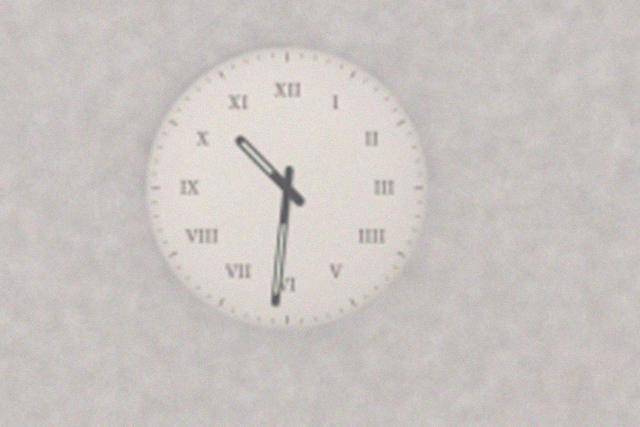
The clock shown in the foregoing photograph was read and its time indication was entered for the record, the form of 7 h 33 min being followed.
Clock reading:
10 h 31 min
